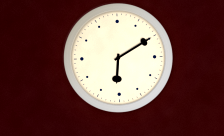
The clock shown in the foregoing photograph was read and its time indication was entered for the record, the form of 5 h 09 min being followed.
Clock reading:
6 h 10 min
